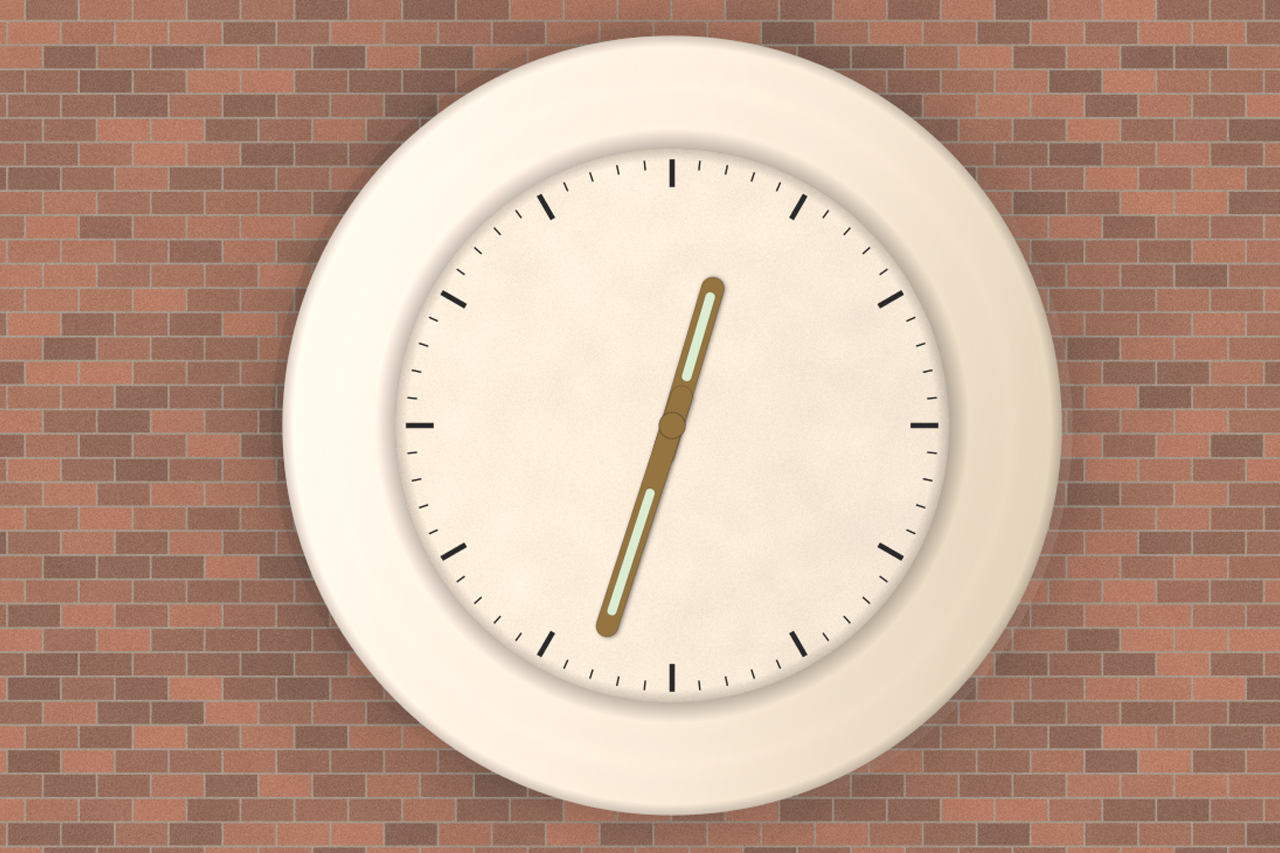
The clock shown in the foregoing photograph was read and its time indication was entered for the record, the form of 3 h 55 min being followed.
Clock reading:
12 h 33 min
